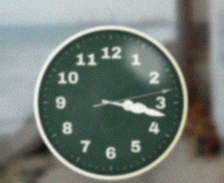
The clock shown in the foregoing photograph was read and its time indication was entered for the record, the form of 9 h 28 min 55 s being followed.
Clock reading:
3 h 17 min 13 s
